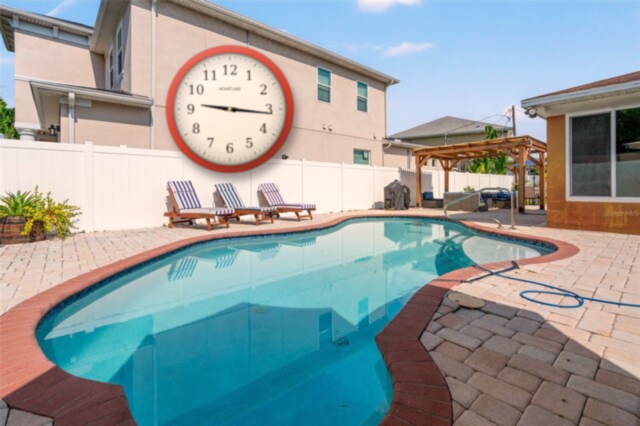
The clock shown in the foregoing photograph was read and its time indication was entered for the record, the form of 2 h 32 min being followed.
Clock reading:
9 h 16 min
